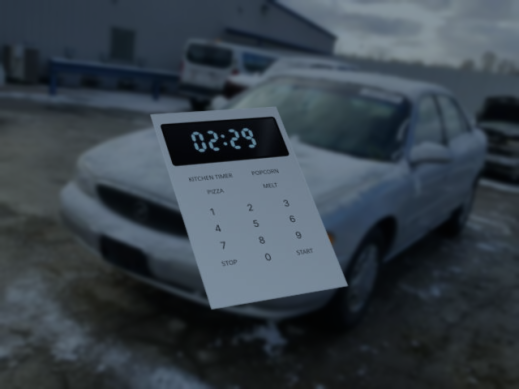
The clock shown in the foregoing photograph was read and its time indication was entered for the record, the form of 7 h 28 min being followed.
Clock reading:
2 h 29 min
